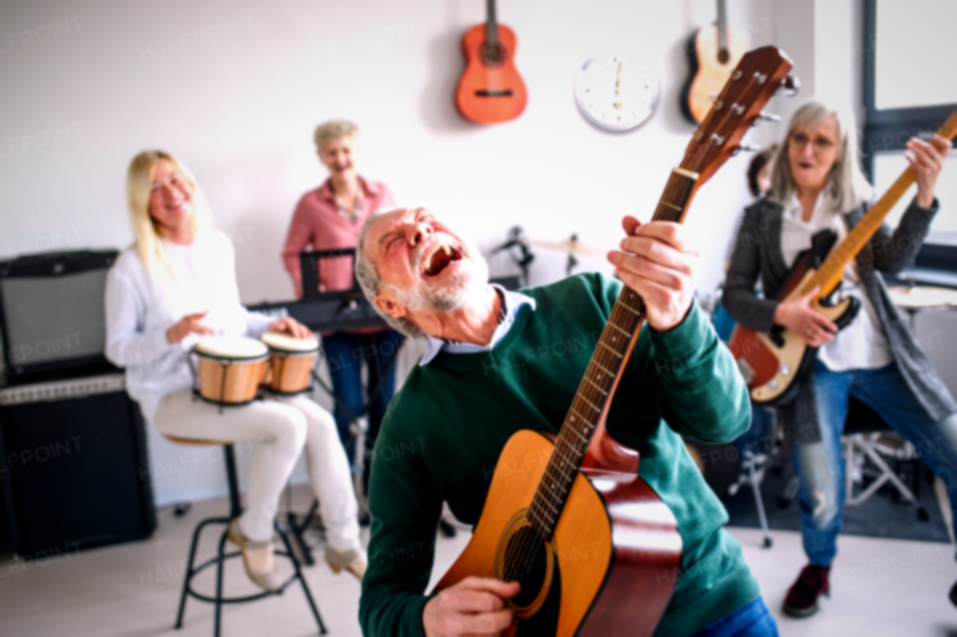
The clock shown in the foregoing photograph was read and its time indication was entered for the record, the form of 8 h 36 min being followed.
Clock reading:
6 h 02 min
